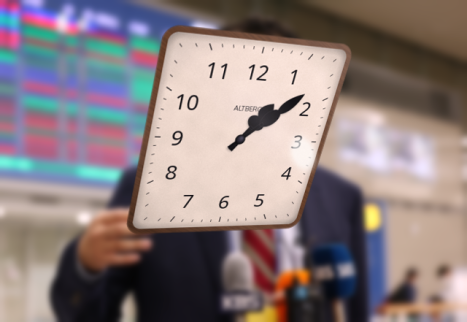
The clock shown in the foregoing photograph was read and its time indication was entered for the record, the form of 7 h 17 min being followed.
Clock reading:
1 h 08 min
